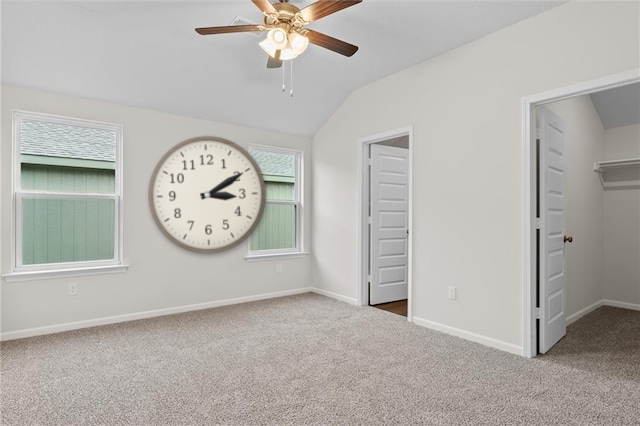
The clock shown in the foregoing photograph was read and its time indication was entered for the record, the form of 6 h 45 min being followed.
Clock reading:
3 h 10 min
